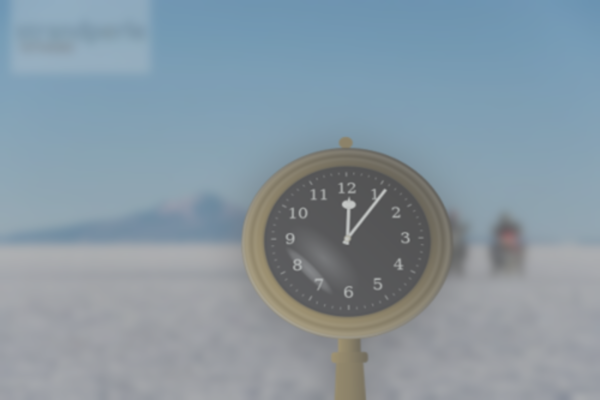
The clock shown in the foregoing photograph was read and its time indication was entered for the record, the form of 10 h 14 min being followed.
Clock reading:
12 h 06 min
